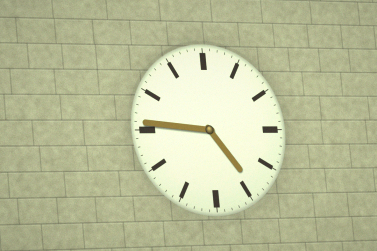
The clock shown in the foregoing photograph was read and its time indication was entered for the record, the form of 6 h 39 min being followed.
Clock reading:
4 h 46 min
